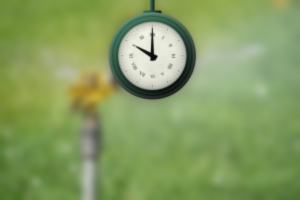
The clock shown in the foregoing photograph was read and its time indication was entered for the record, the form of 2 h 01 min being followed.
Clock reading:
10 h 00 min
